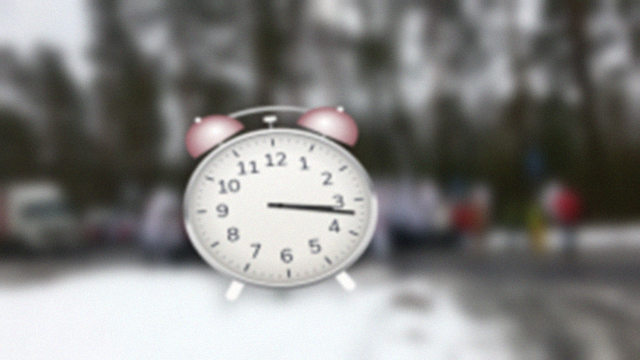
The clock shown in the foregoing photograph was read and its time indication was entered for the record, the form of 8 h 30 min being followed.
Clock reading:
3 h 17 min
